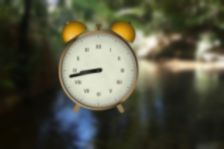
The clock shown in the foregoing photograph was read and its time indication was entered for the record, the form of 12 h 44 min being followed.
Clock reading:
8 h 43 min
